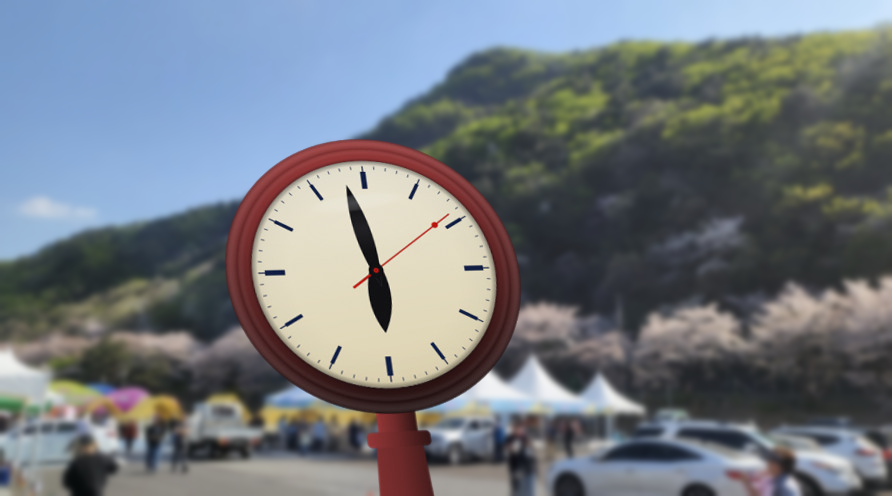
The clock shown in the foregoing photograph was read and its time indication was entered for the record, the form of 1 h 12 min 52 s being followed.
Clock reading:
5 h 58 min 09 s
